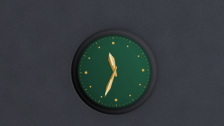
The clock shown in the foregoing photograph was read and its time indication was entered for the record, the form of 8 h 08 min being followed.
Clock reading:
11 h 34 min
